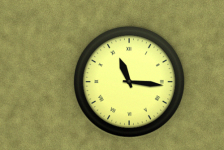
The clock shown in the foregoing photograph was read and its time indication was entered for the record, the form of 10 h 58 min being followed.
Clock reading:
11 h 16 min
